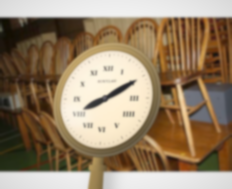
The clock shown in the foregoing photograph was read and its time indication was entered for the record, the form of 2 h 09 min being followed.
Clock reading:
8 h 10 min
